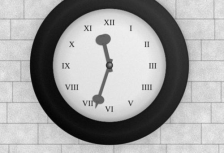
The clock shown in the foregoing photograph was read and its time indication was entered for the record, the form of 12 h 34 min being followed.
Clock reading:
11 h 33 min
